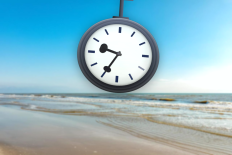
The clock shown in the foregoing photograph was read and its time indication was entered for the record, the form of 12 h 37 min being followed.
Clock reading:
9 h 35 min
